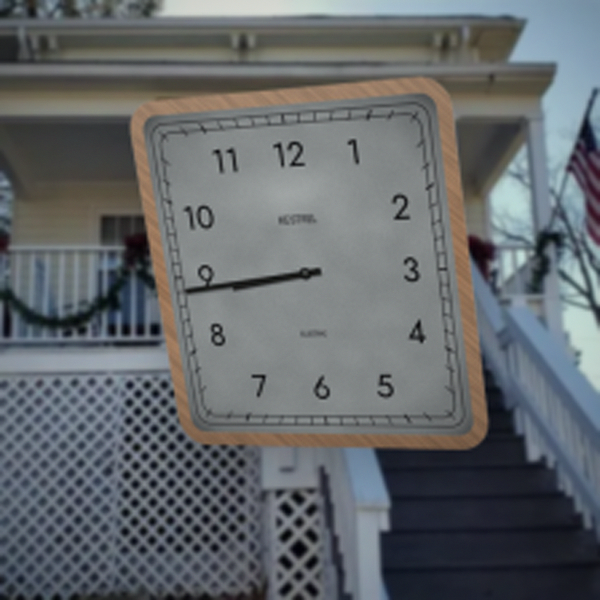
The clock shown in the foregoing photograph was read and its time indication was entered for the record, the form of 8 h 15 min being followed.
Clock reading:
8 h 44 min
